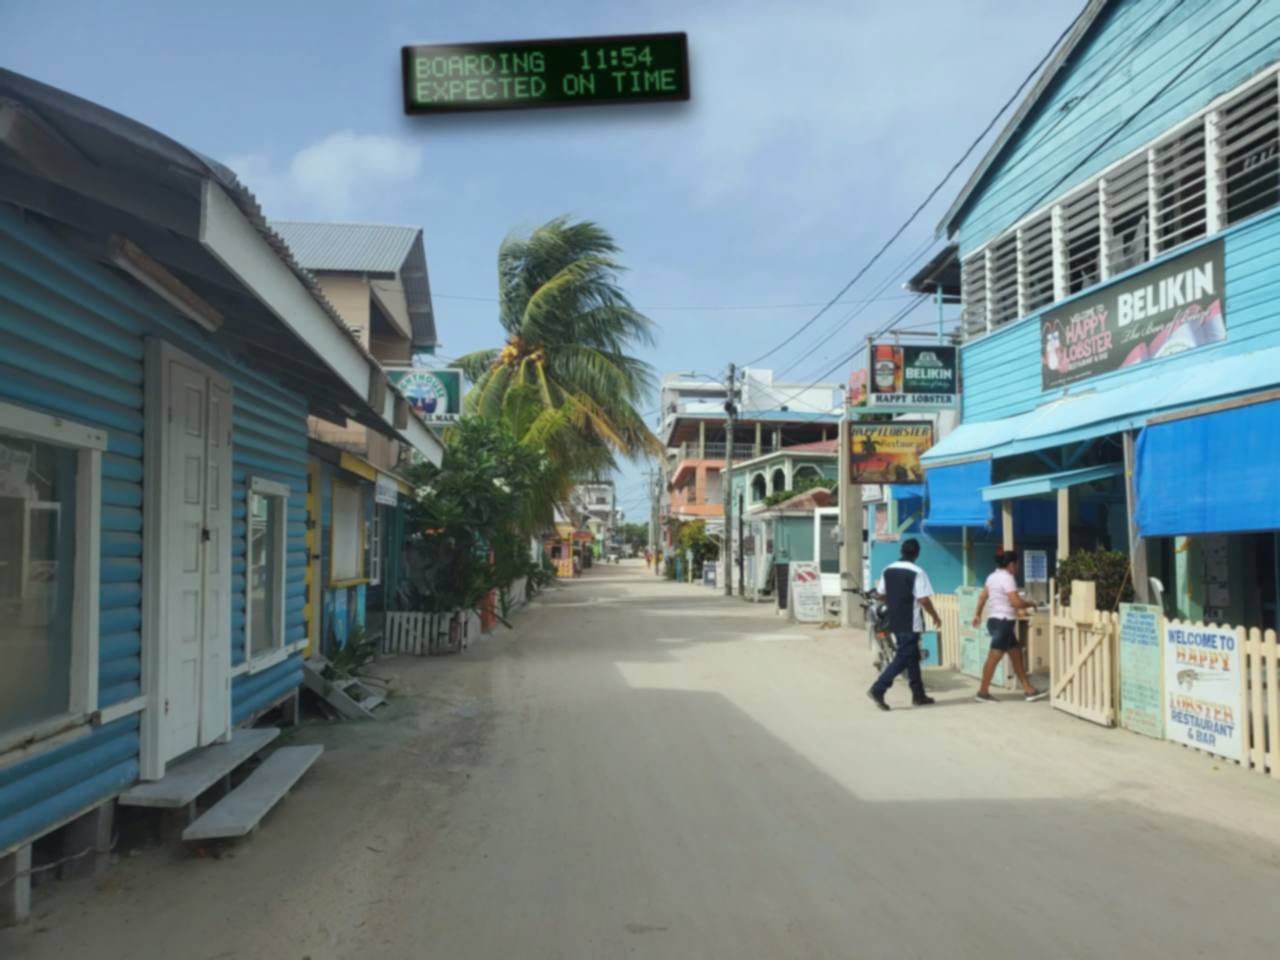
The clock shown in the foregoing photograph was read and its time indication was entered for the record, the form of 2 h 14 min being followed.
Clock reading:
11 h 54 min
